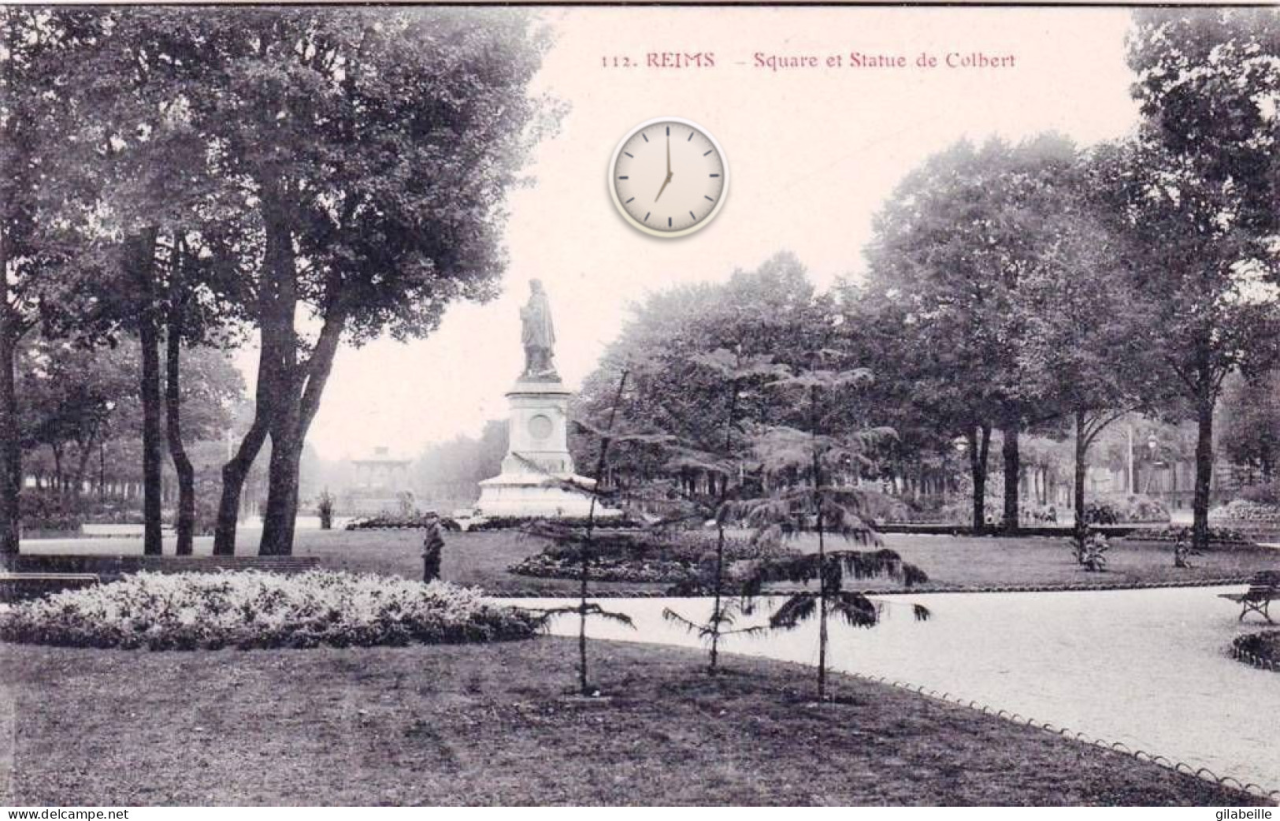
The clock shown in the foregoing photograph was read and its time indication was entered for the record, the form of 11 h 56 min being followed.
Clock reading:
7 h 00 min
